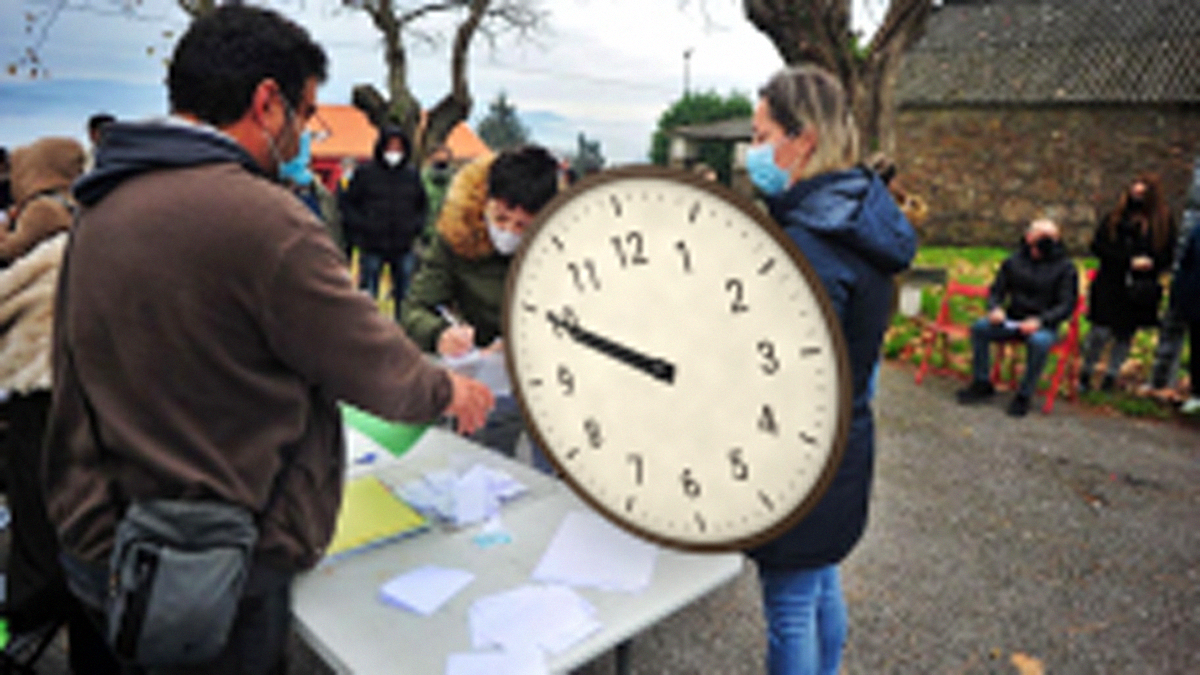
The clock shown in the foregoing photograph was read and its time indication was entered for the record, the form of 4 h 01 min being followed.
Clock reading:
9 h 50 min
